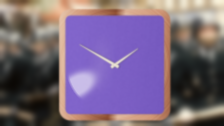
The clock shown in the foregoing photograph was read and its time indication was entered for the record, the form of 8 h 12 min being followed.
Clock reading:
1 h 50 min
